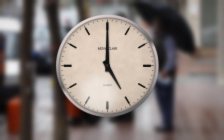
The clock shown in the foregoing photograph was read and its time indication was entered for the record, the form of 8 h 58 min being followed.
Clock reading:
5 h 00 min
